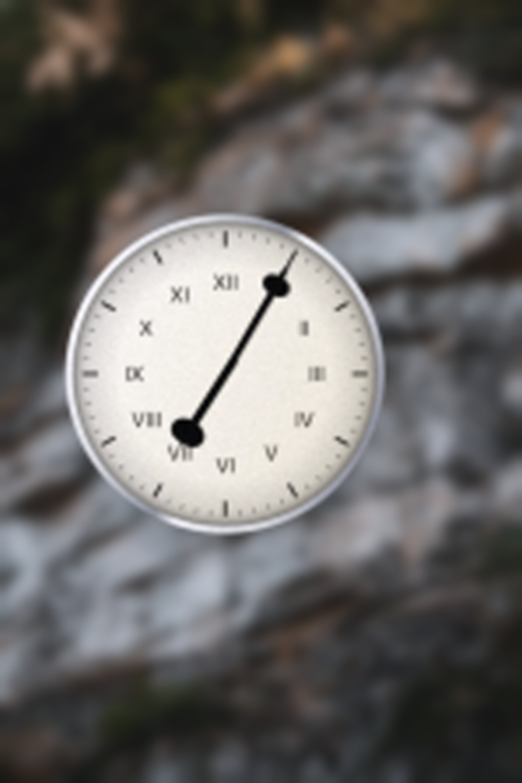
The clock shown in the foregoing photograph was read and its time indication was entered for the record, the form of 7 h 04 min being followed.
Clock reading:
7 h 05 min
